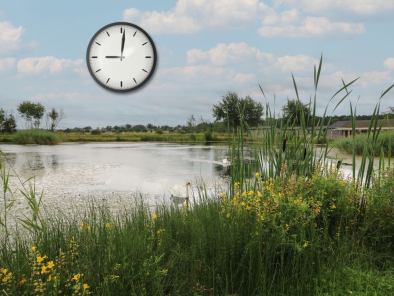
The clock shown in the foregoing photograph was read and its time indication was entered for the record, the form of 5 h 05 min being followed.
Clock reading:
9 h 01 min
